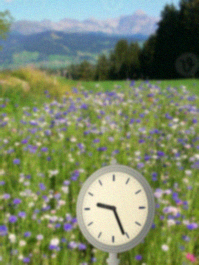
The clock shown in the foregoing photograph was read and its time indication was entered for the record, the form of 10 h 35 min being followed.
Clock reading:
9 h 26 min
